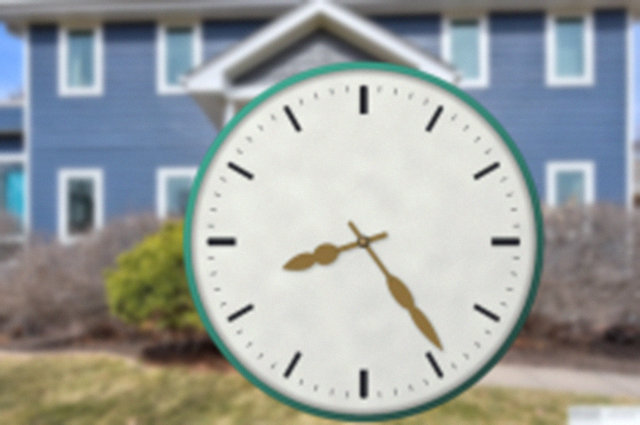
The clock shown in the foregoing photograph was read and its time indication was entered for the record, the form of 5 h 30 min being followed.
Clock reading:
8 h 24 min
